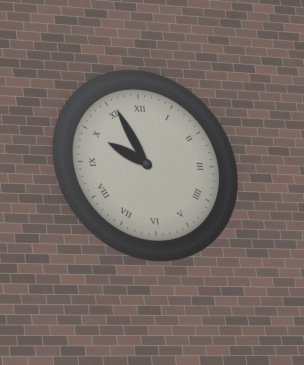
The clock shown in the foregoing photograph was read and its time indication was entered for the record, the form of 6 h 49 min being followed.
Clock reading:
9 h 56 min
